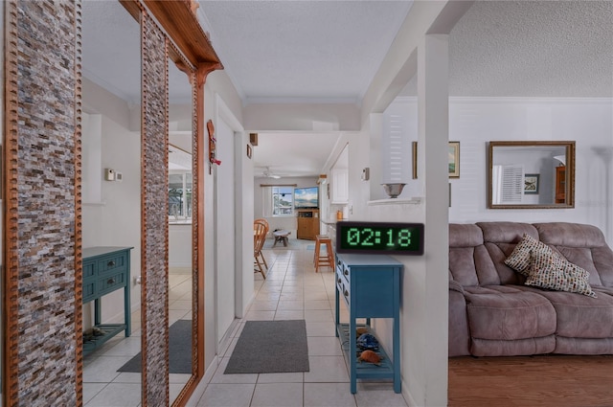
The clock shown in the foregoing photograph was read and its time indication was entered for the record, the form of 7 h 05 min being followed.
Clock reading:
2 h 18 min
